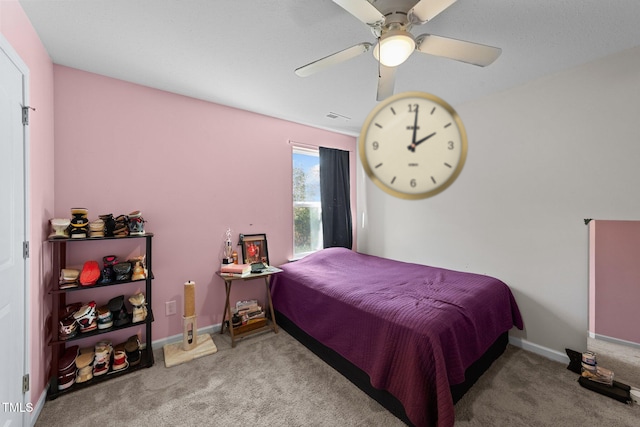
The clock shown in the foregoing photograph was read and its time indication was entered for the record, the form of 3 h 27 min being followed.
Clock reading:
2 h 01 min
